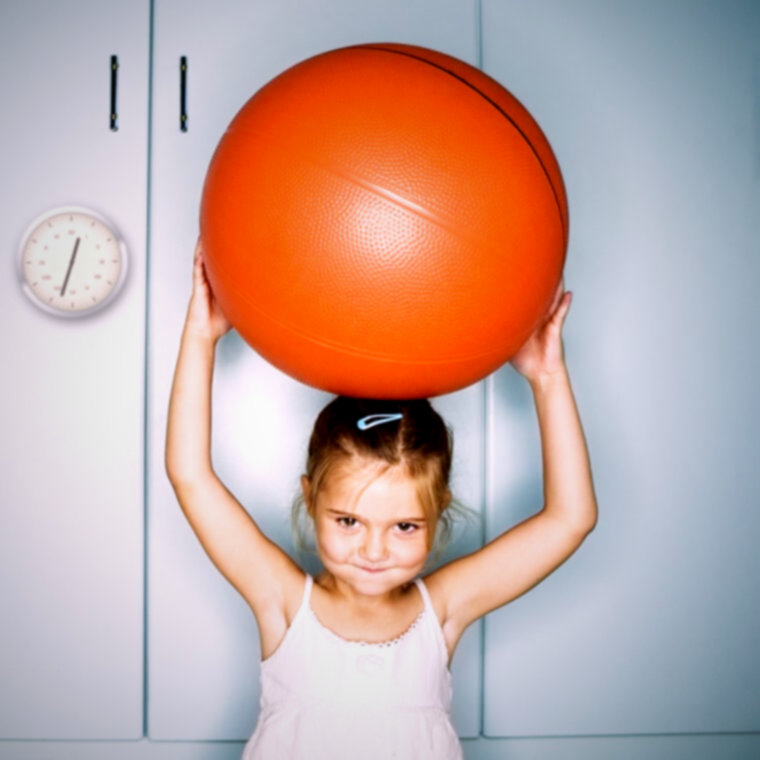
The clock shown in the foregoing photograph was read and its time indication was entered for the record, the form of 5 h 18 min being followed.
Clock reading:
12 h 33 min
